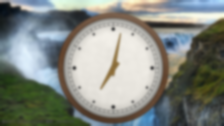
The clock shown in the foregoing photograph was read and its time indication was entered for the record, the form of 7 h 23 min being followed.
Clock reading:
7 h 02 min
